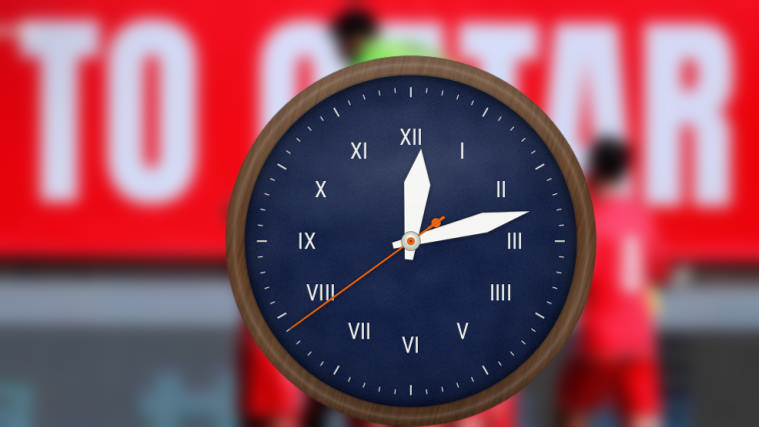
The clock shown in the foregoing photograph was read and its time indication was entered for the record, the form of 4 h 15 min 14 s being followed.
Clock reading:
12 h 12 min 39 s
